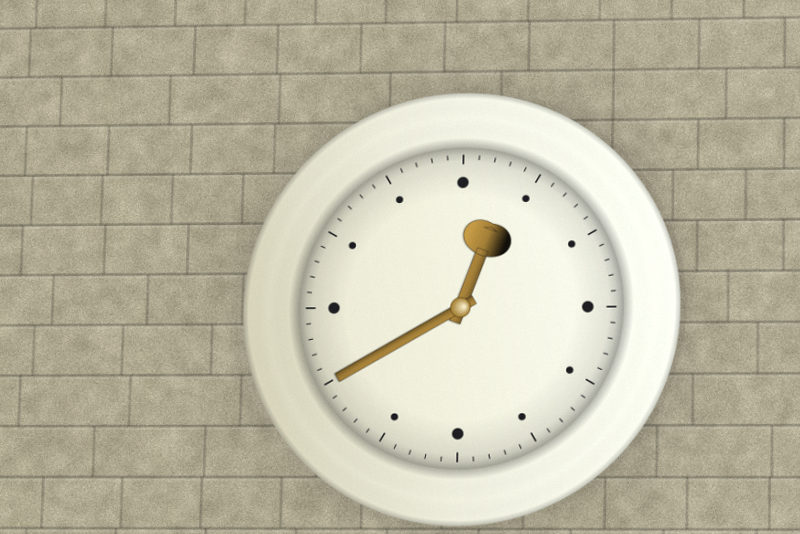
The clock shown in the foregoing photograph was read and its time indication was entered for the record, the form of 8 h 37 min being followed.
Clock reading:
12 h 40 min
